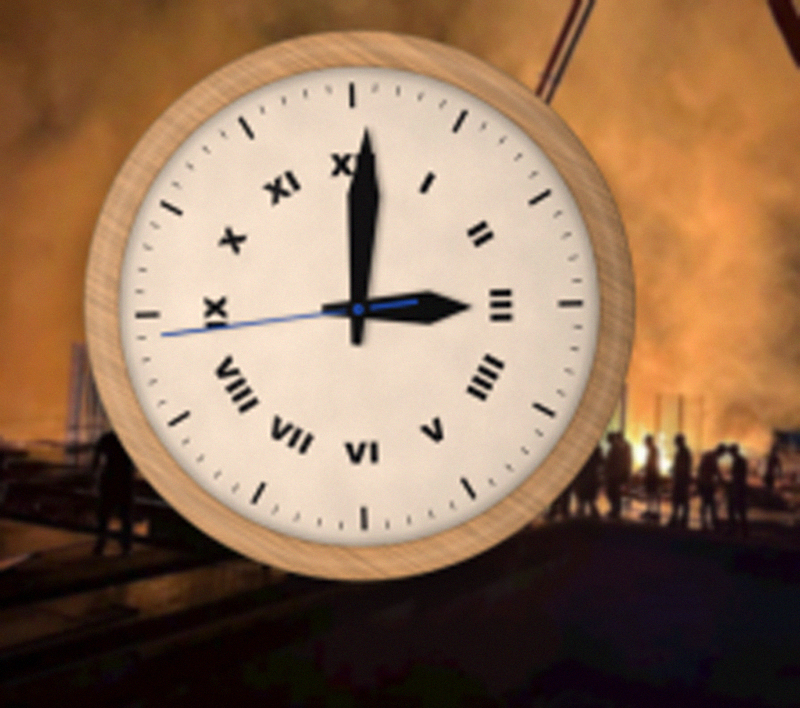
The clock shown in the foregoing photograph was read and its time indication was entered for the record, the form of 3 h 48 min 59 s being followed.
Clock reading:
3 h 00 min 44 s
